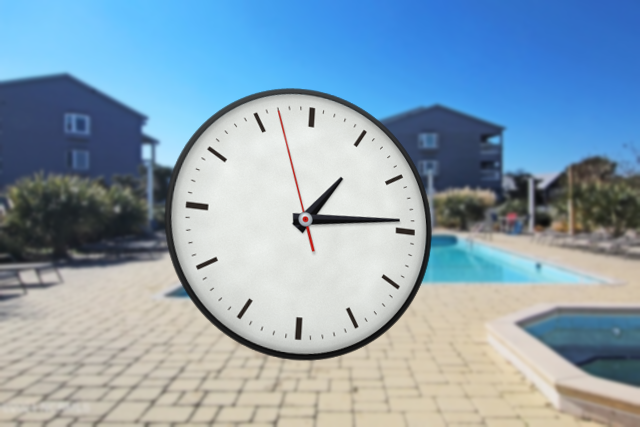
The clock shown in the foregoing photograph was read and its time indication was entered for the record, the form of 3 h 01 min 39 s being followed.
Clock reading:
1 h 13 min 57 s
